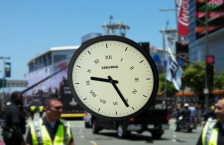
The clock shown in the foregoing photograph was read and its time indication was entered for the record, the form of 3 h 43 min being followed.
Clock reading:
9 h 26 min
